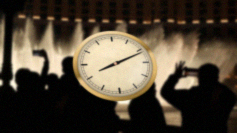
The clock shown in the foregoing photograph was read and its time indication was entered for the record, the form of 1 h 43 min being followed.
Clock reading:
8 h 11 min
